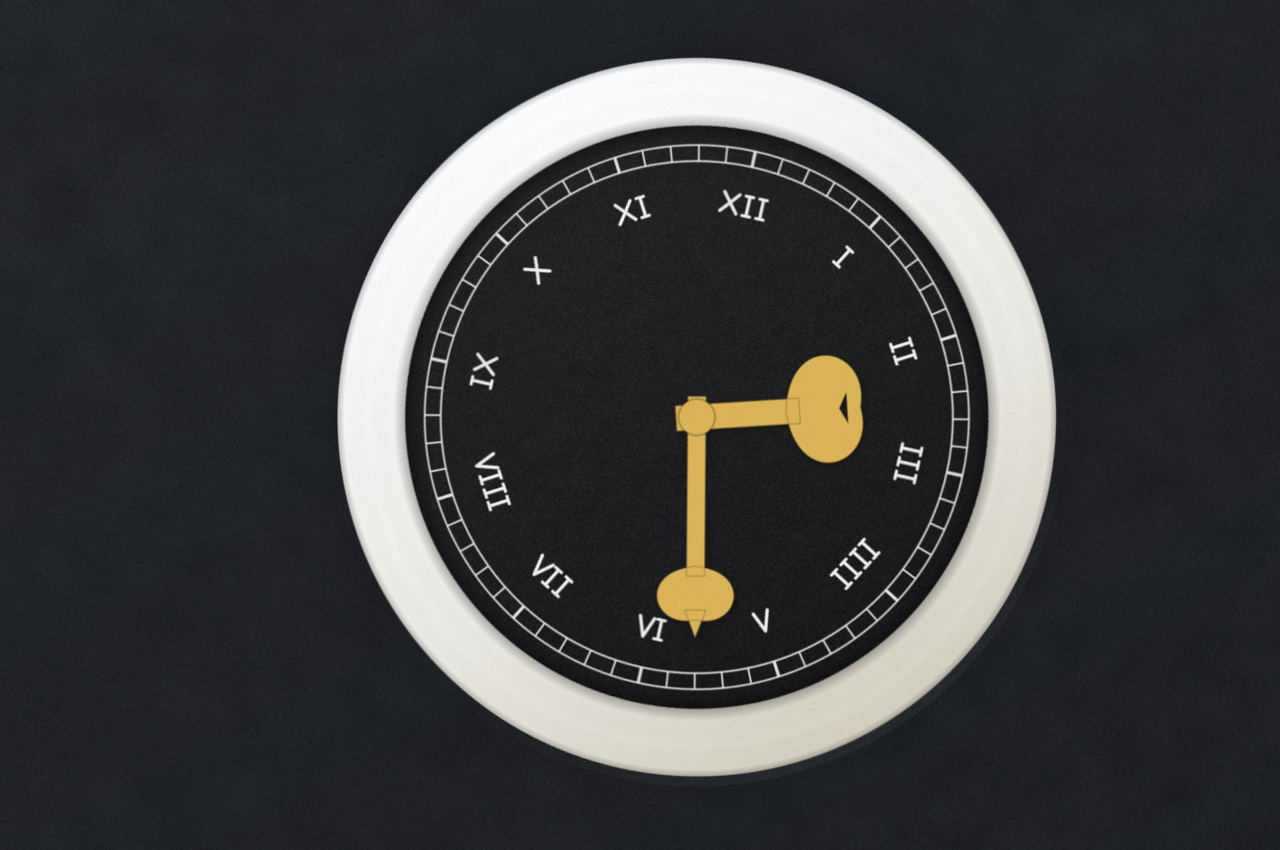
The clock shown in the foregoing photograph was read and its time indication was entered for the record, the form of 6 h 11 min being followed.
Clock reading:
2 h 28 min
